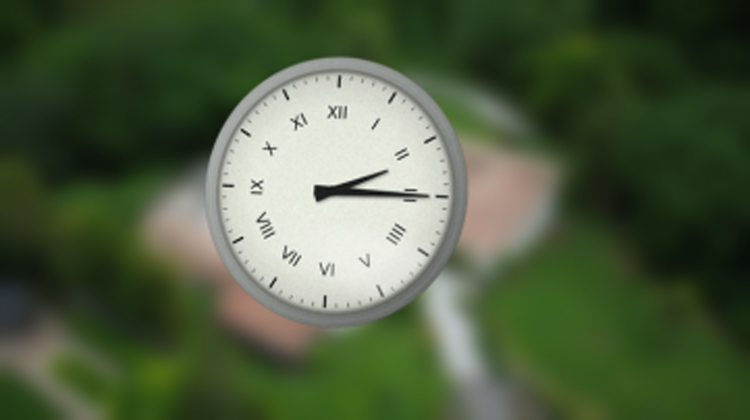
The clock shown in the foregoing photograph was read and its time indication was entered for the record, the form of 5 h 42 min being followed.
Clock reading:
2 h 15 min
